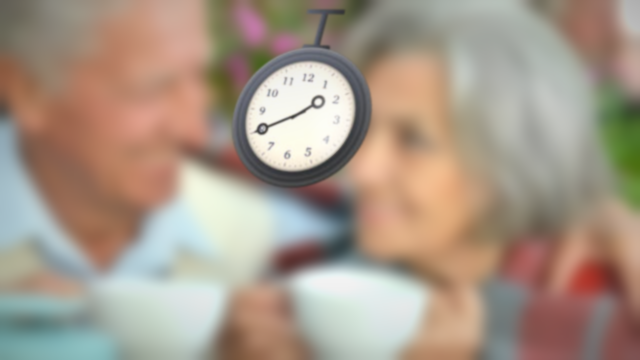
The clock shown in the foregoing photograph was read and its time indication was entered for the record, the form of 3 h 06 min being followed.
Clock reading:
1 h 40 min
